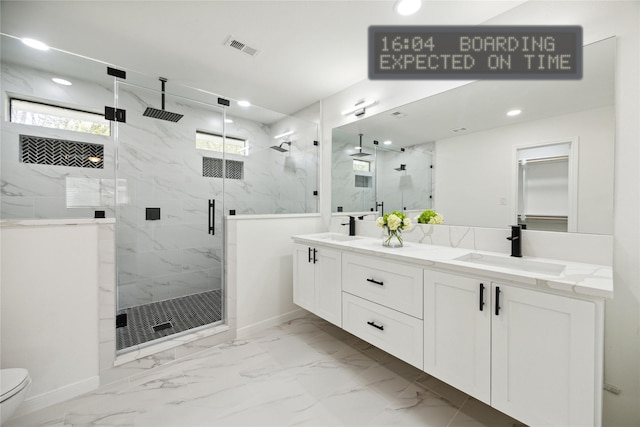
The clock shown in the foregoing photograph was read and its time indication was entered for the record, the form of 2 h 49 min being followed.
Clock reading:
16 h 04 min
